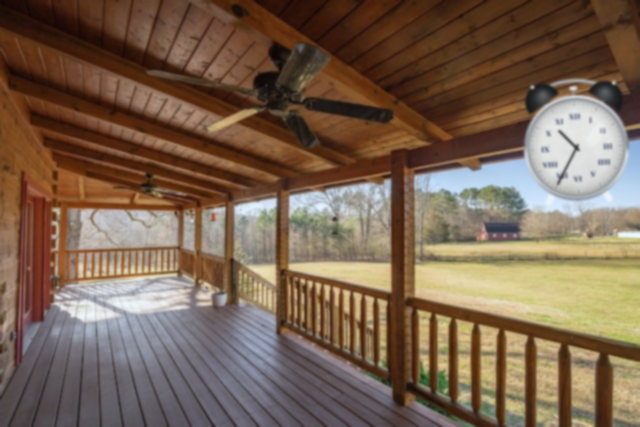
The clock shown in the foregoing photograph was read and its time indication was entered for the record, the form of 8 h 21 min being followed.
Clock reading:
10 h 35 min
